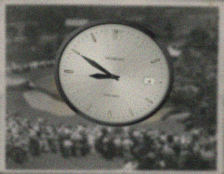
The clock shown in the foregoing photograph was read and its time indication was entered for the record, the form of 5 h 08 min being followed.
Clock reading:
8 h 50 min
